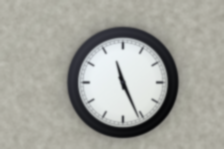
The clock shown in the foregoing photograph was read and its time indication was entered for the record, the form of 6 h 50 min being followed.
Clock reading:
11 h 26 min
